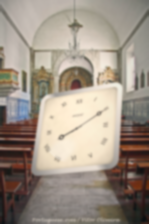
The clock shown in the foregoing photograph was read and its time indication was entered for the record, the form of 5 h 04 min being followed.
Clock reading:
8 h 10 min
